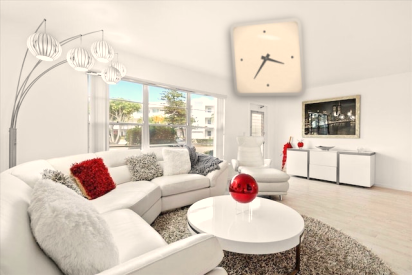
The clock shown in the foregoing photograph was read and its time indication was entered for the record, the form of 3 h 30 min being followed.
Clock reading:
3 h 36 min
